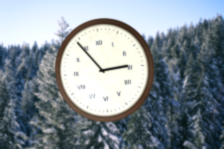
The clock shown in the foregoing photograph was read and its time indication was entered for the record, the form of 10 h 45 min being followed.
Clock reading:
2 h 54 min
